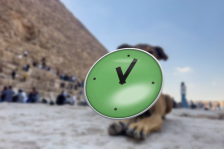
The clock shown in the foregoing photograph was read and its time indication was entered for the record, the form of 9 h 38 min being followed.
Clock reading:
11 h 03 min
